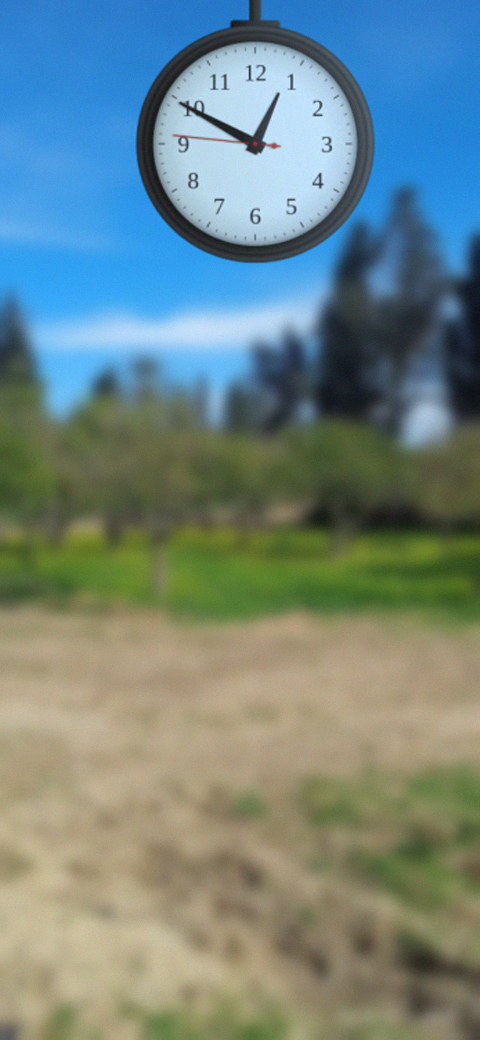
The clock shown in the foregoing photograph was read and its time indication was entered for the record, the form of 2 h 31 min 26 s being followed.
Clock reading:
12 h 49 min 46 s
